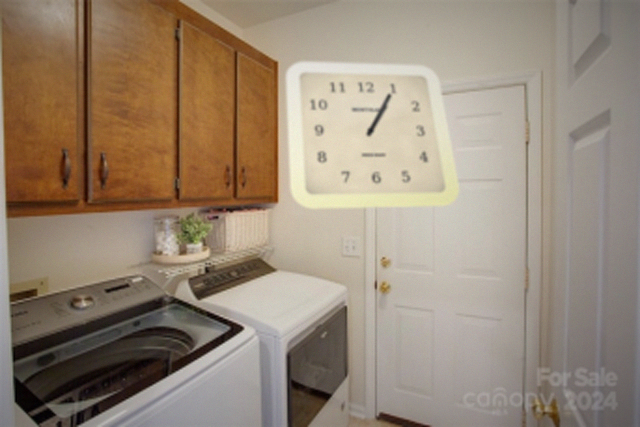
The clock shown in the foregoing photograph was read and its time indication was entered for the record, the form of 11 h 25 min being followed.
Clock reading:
1 h 05 min
